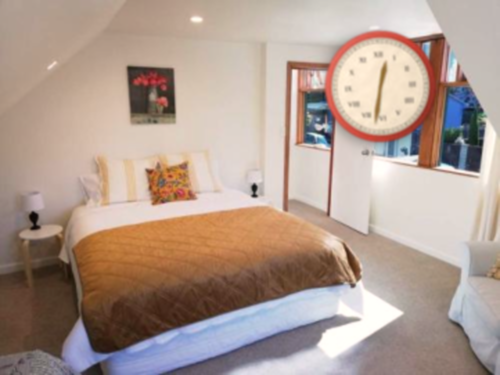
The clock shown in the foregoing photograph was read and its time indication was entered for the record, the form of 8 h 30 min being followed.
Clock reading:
12 h 32 min
